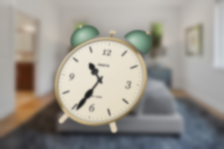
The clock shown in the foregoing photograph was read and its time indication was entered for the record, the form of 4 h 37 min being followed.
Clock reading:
10 h 34 min
